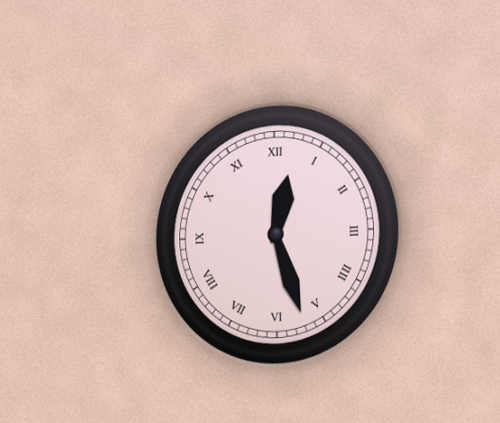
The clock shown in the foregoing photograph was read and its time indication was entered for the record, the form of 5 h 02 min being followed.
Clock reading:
12 h 27 min
